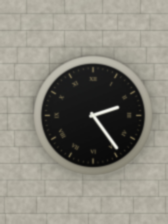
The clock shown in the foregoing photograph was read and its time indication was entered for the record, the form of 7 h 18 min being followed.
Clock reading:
2 h 24 min
